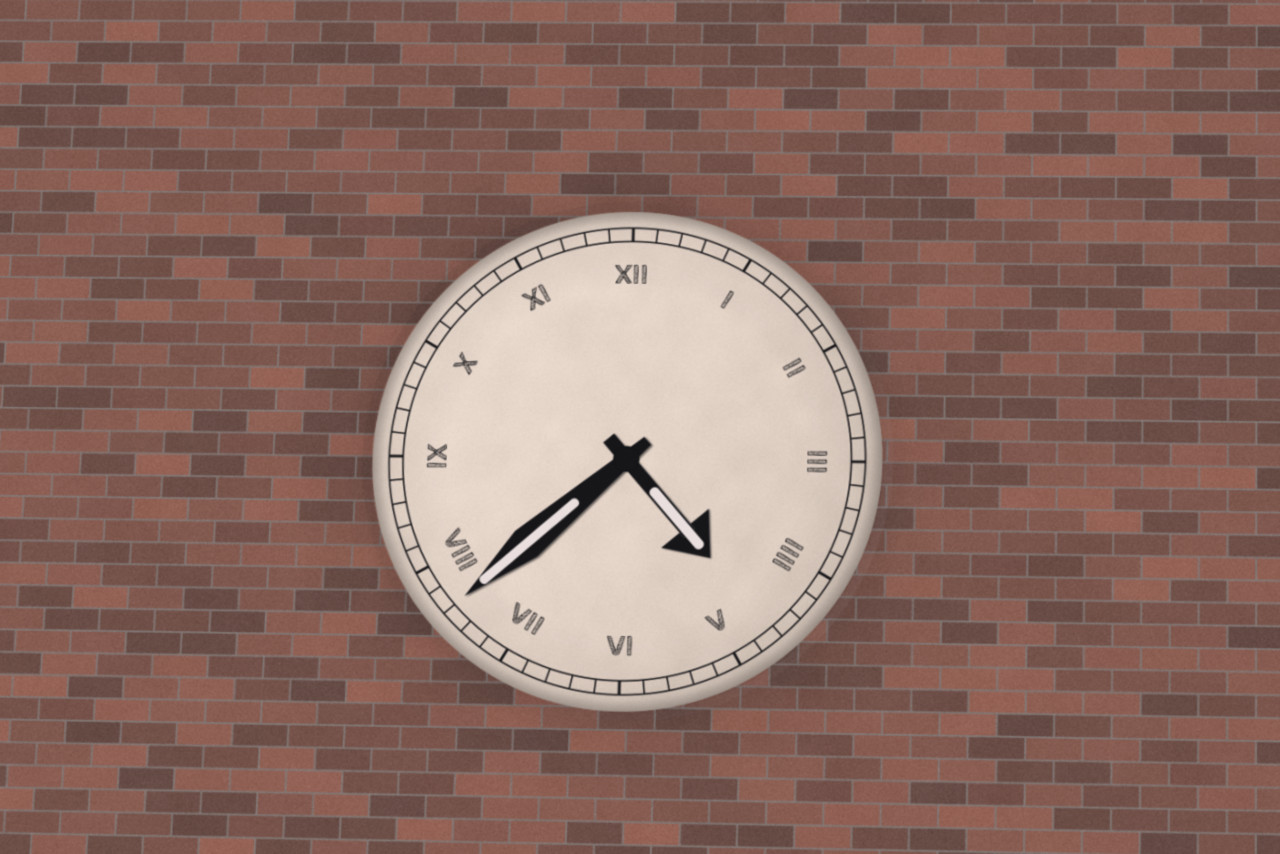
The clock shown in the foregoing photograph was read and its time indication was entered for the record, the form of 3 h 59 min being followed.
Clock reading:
4 h 38 min
